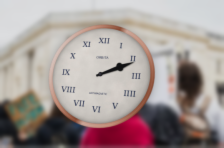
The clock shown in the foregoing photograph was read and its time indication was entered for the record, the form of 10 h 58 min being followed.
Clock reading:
2 h 11 min
